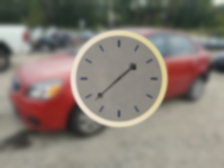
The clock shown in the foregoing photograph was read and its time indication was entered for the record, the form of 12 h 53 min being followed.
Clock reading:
1 h 38 min
